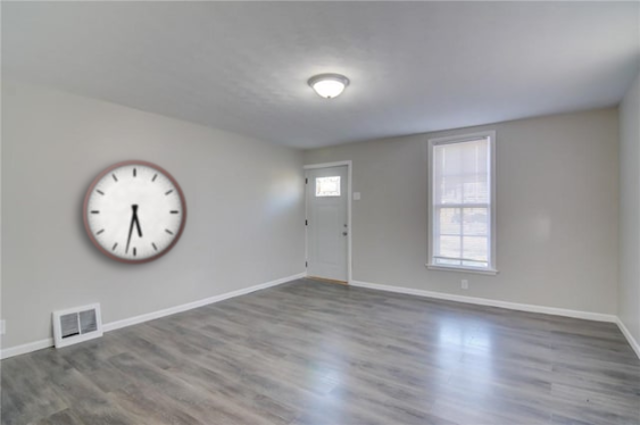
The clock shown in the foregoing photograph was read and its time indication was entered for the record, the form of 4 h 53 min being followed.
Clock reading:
5 h 32 min
